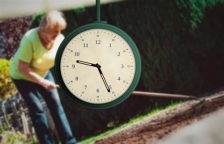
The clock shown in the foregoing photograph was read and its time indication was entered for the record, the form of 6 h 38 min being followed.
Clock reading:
9 h 26 min
